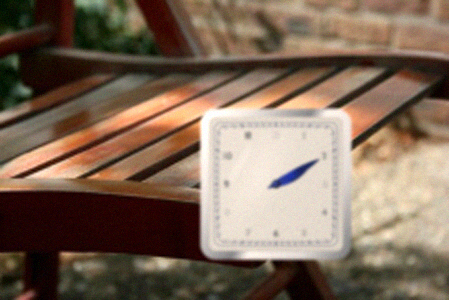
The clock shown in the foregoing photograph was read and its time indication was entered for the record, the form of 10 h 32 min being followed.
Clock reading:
2 h 10 min
